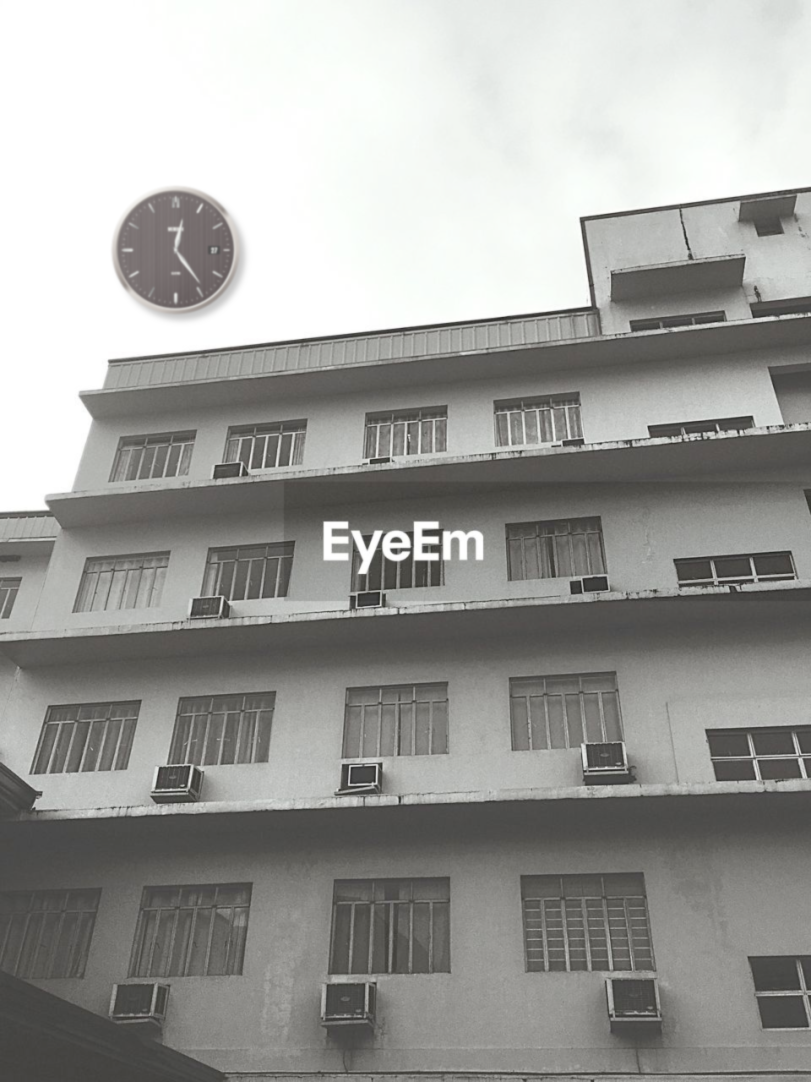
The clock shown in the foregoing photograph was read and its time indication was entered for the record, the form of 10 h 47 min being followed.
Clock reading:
12 h 24 min
